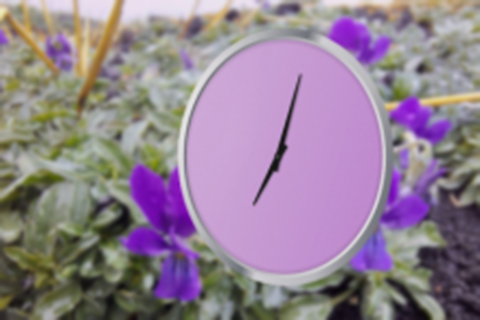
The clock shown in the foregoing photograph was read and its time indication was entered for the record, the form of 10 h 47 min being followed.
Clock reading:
7 h 03 min
